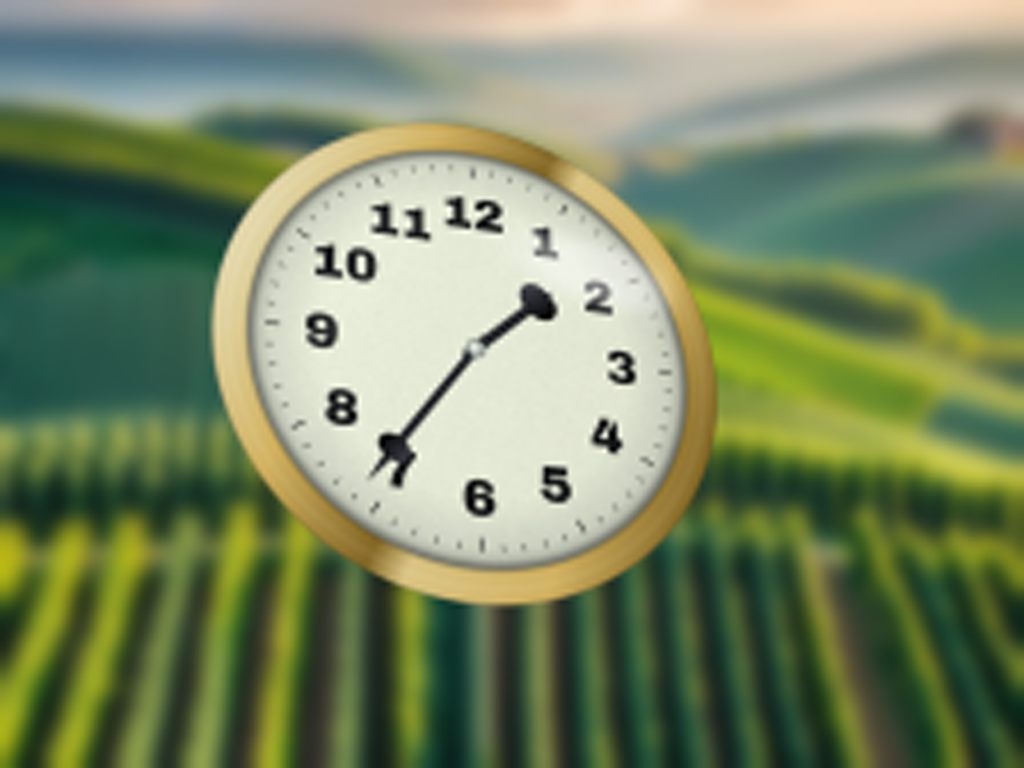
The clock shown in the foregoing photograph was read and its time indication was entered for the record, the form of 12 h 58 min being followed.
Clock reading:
1 h 36 min
